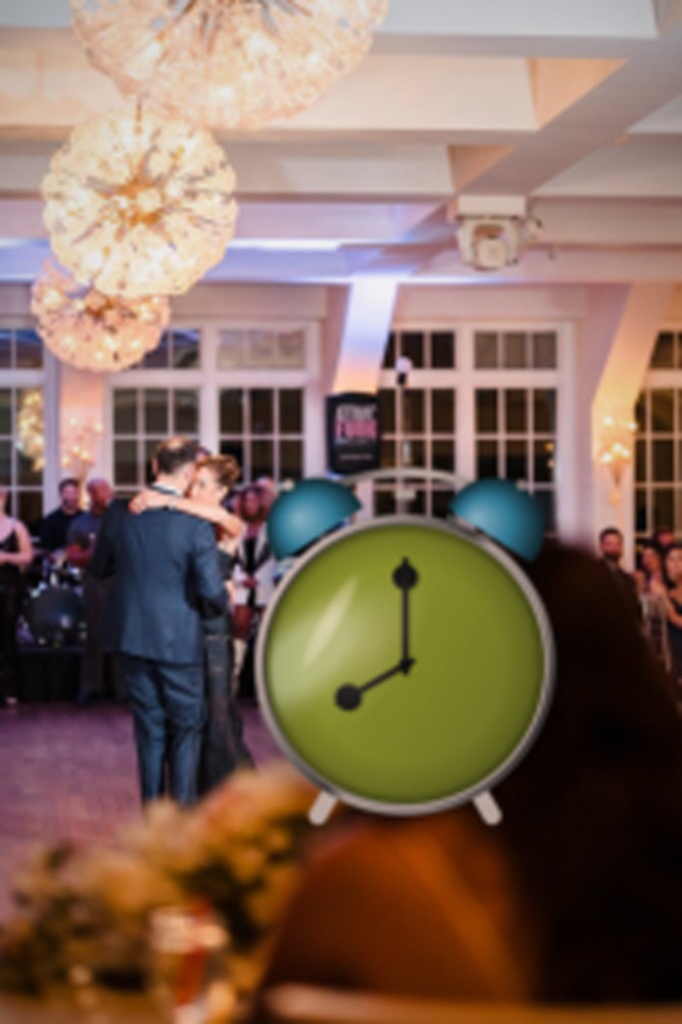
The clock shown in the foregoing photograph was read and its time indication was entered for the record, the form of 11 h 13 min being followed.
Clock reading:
8 h 00 min
